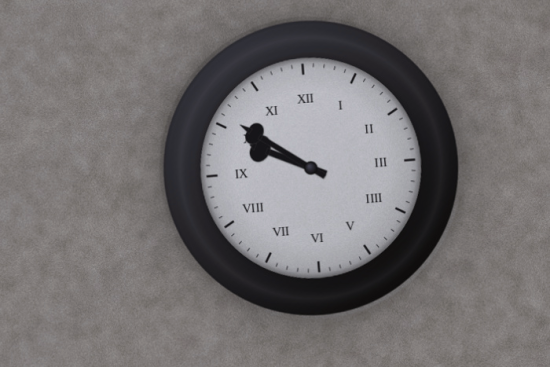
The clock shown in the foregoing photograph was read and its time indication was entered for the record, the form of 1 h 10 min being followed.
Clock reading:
9 h 51 min
